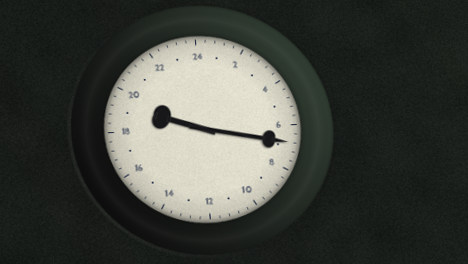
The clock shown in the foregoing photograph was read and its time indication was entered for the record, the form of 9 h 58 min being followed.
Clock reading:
19 h 17 min
